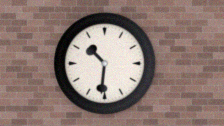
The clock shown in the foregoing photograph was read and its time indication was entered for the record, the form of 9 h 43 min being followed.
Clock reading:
10 h 31 min
